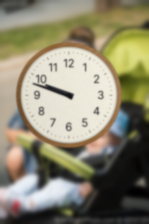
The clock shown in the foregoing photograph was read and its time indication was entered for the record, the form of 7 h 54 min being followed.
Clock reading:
9 h 48 min
